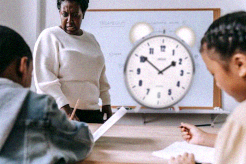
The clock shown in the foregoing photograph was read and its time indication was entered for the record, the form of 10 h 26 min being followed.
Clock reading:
1 h 51 min
